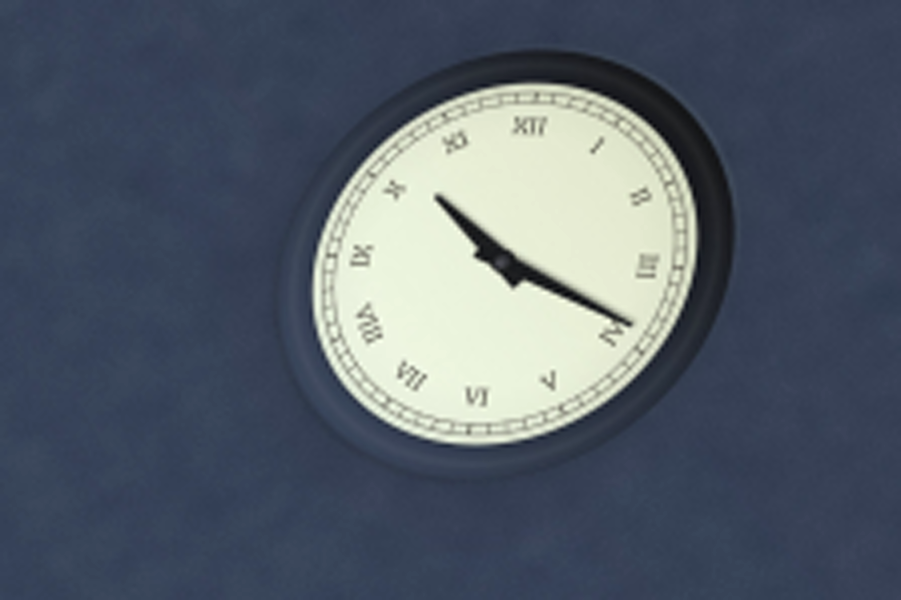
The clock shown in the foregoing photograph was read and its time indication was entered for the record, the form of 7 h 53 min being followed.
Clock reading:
10 h 19 min
